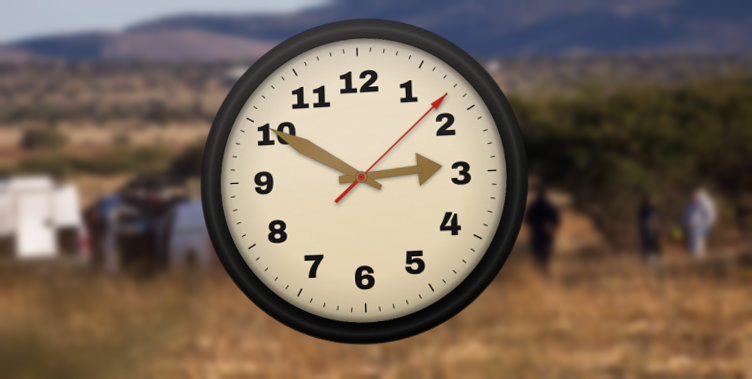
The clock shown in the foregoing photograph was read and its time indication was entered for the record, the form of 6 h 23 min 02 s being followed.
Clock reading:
2 h 50 min 08 s
